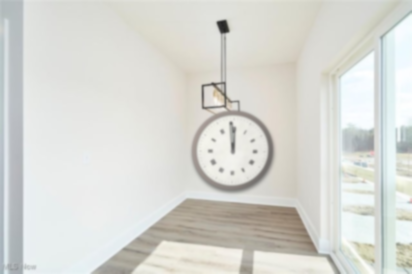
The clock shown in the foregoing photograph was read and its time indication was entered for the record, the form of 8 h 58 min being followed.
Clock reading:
11 h 59 min
